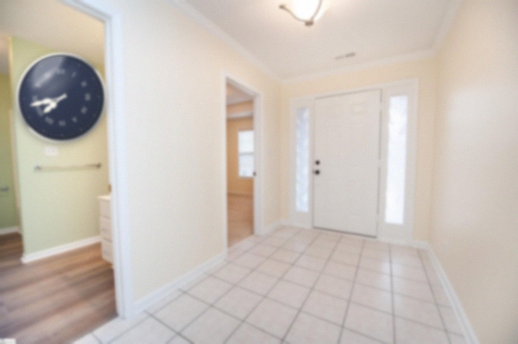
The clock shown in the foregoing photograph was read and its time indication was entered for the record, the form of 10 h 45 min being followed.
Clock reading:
7 h 43 min
